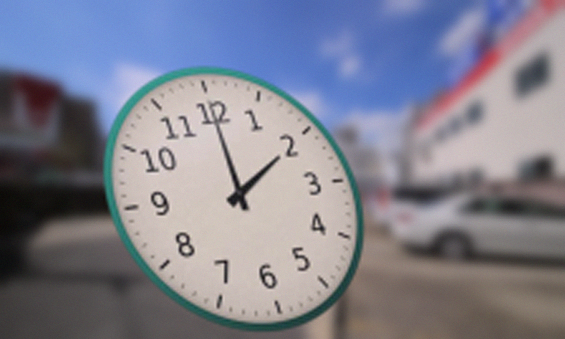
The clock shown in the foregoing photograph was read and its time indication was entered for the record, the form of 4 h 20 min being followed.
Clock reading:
2 h 00 min
